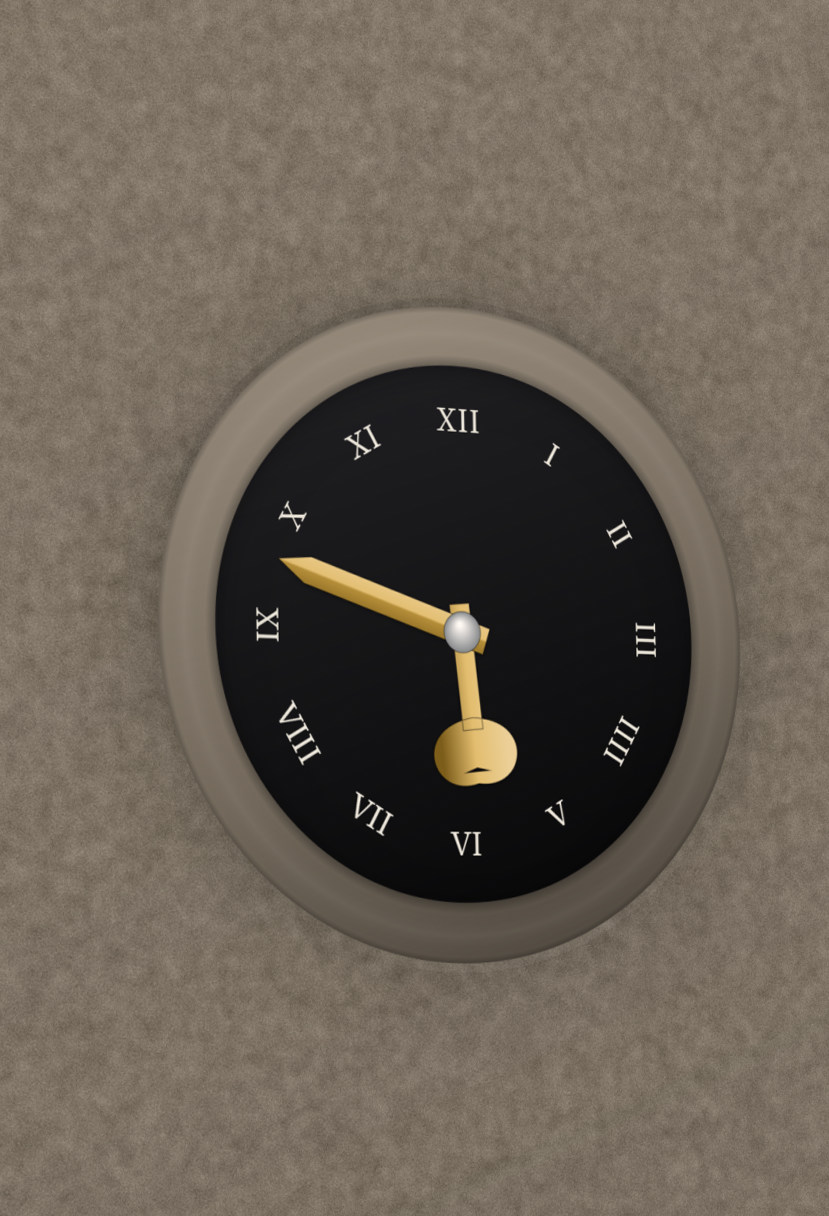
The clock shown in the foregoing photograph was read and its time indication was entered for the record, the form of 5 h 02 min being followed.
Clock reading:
5 h 48 min
